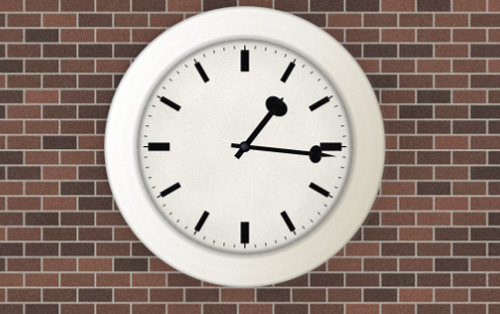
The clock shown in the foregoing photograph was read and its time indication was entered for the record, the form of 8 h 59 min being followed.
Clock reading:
1 h 16 min
